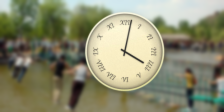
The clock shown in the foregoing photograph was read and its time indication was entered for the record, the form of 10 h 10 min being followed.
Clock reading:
4 h 02 min
